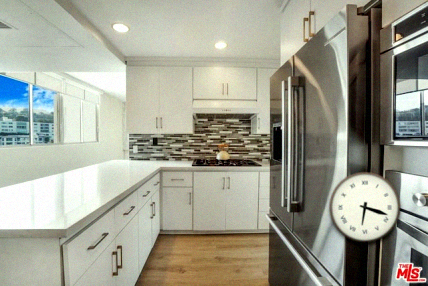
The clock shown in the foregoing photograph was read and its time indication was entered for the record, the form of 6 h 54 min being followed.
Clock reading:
6 h 18 min
